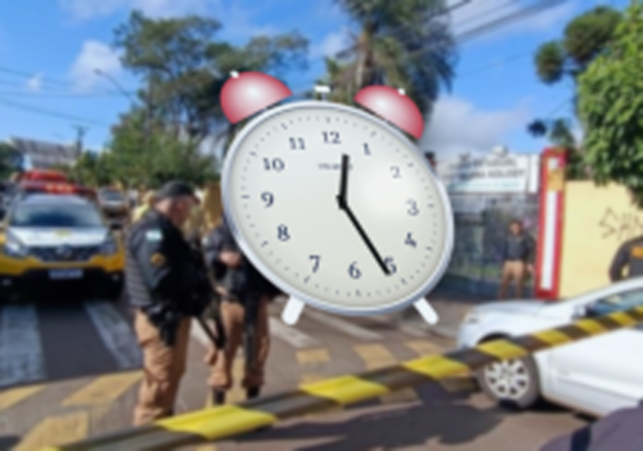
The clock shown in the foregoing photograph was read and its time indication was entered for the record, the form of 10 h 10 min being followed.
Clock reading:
12 h 26 min
